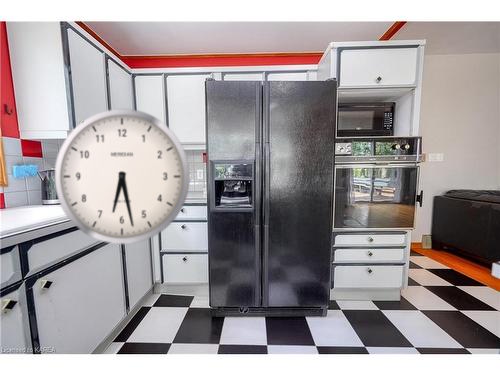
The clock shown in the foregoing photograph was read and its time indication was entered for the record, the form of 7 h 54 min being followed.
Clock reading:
6 h 28 min
